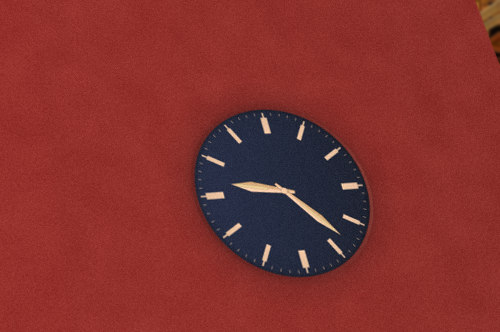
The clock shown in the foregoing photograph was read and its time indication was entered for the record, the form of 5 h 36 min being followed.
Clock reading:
9 h 23 min
